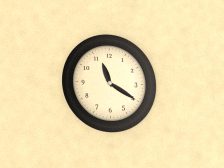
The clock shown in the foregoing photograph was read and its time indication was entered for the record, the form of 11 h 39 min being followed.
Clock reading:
11 h 20 min
